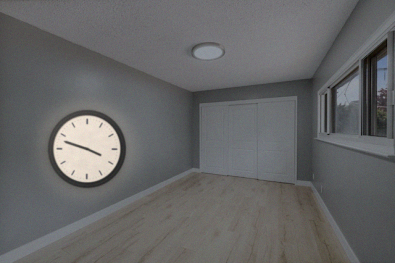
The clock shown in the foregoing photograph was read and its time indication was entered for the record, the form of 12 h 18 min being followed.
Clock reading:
3 h 48 min
